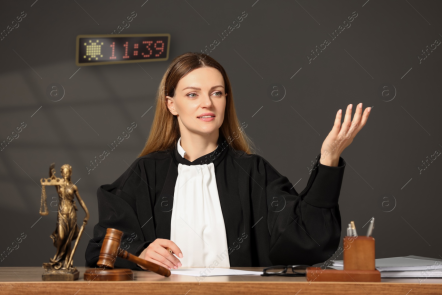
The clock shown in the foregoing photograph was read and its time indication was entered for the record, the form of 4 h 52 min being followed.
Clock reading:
11 h 39 min
